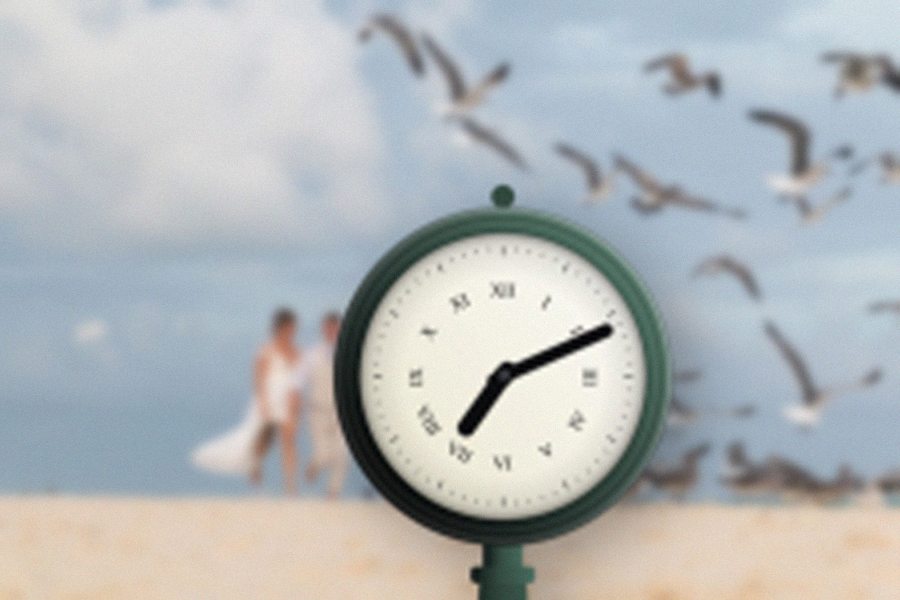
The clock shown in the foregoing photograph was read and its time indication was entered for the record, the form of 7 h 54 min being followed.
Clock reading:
7 h 11 min
